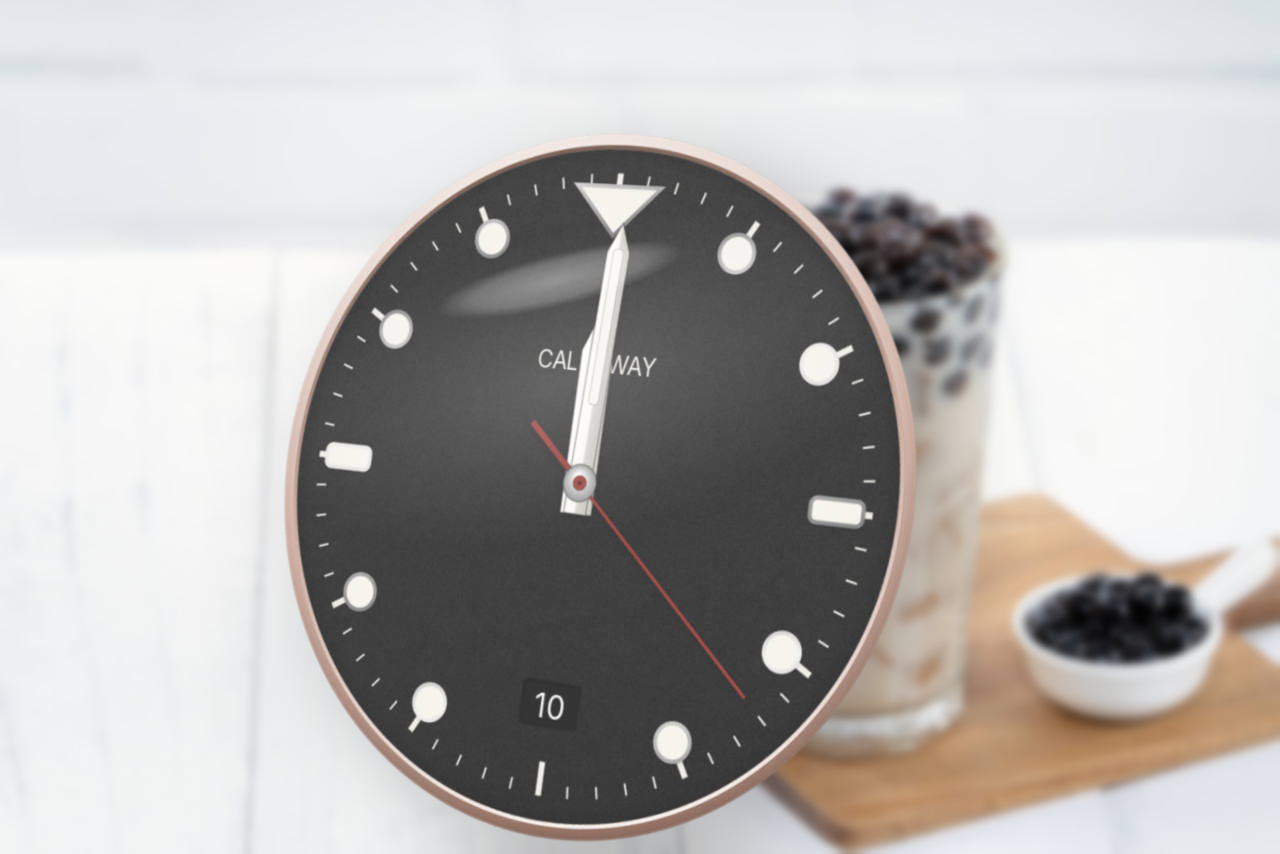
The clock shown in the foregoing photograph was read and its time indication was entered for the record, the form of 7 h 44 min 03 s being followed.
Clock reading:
12 h 00 min 22 s
